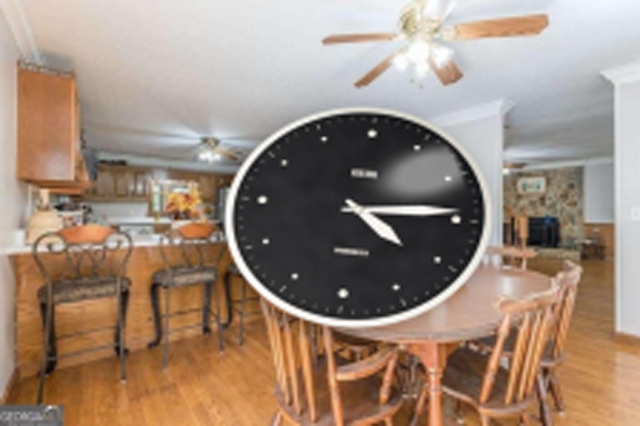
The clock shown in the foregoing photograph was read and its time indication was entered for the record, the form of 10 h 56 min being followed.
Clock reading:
4 h 14 min
